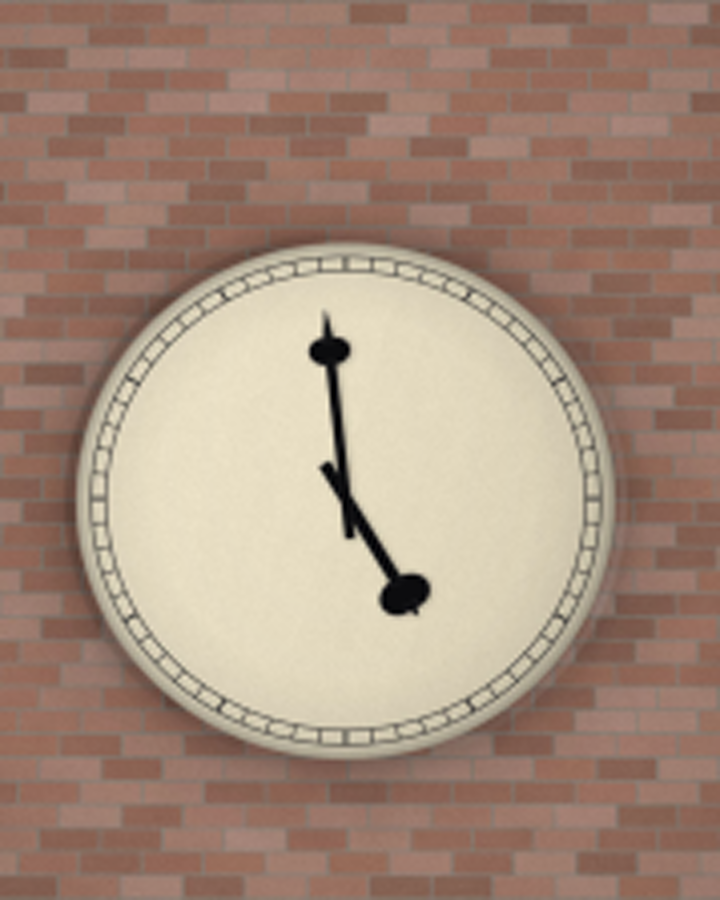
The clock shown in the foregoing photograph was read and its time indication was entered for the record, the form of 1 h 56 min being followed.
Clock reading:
4 h 59 min
